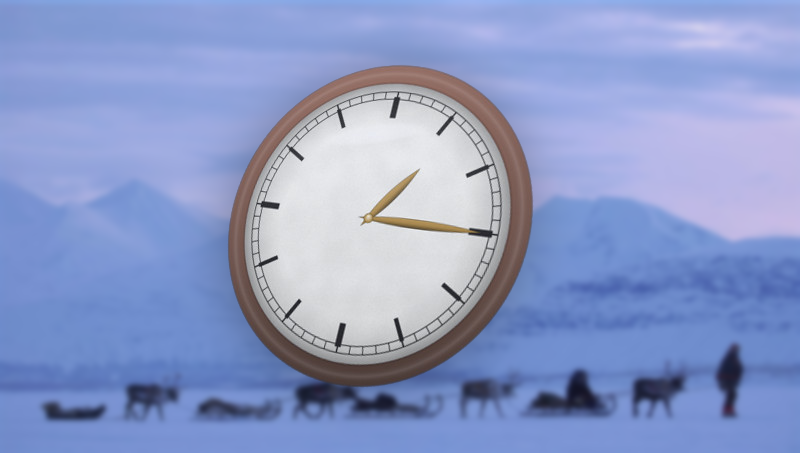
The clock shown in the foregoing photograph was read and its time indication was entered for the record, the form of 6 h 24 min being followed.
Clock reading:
1 h 15 min
